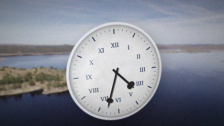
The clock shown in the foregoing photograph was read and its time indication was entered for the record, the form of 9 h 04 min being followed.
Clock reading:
4 h 33 min
